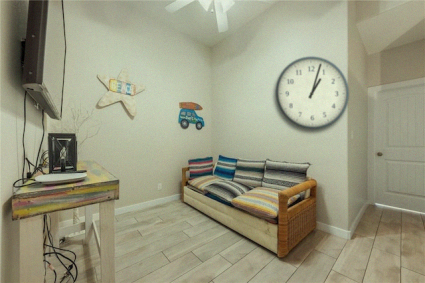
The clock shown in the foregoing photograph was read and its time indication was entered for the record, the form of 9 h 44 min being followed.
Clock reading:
1 h 03 min
